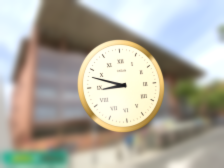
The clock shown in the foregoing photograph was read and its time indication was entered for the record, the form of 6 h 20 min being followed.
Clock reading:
8 h 48 min
